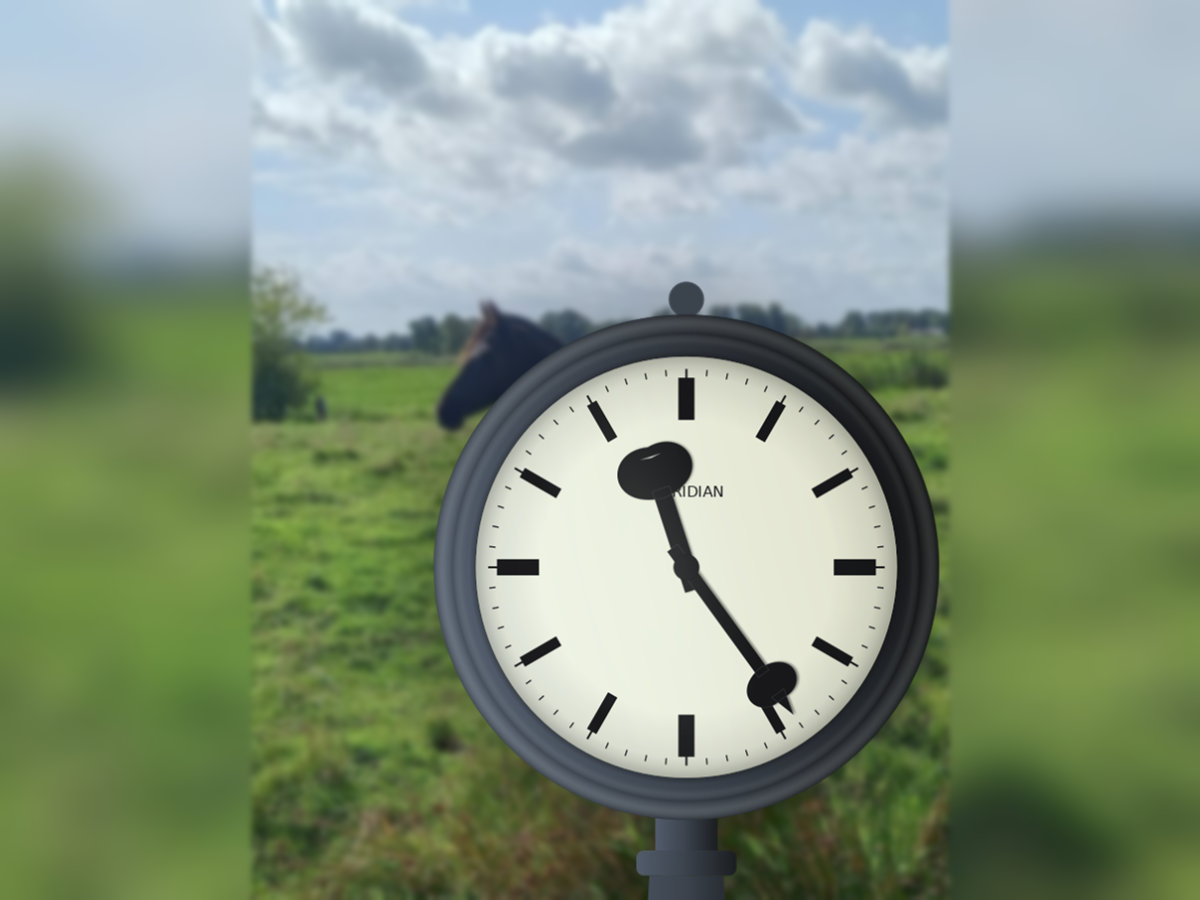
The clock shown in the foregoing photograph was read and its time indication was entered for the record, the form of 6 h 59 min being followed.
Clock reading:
11 h 24 min
